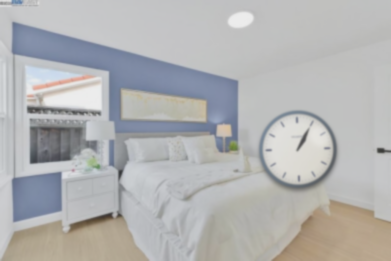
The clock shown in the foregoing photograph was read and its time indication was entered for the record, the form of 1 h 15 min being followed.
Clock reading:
1 h 05 min
